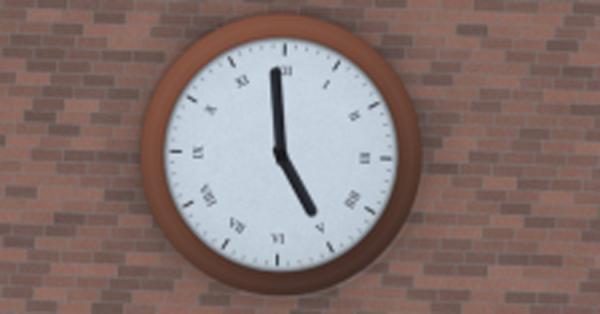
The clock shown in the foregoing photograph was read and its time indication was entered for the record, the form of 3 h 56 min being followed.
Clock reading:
4 h 59 min
